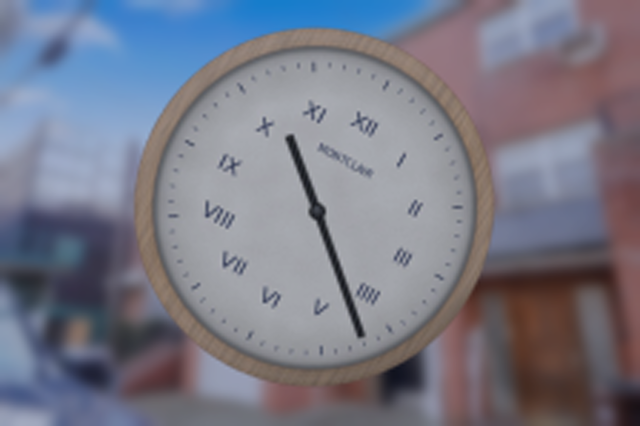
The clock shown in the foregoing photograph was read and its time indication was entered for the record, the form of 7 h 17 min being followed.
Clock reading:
10 h 22 min
